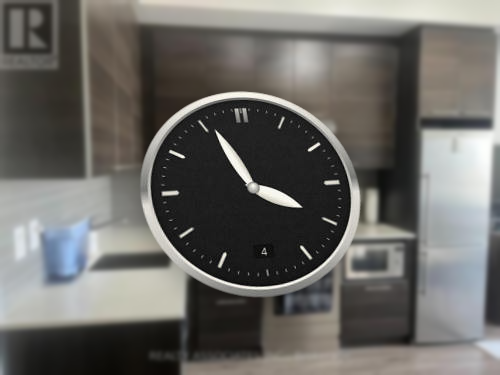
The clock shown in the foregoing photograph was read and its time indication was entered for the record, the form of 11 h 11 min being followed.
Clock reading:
3 h 56 min
